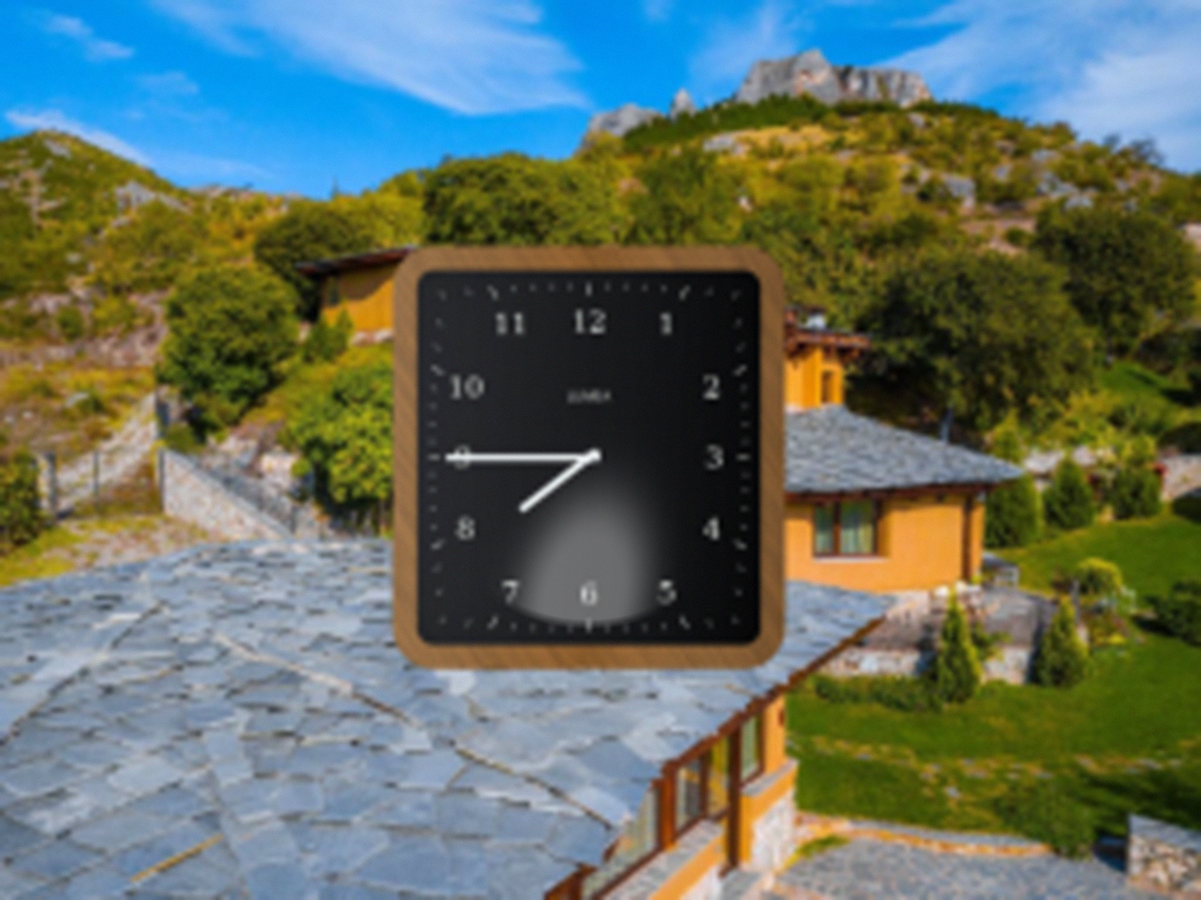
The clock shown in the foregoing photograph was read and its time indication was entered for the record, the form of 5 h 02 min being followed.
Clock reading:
7 h 45 min
